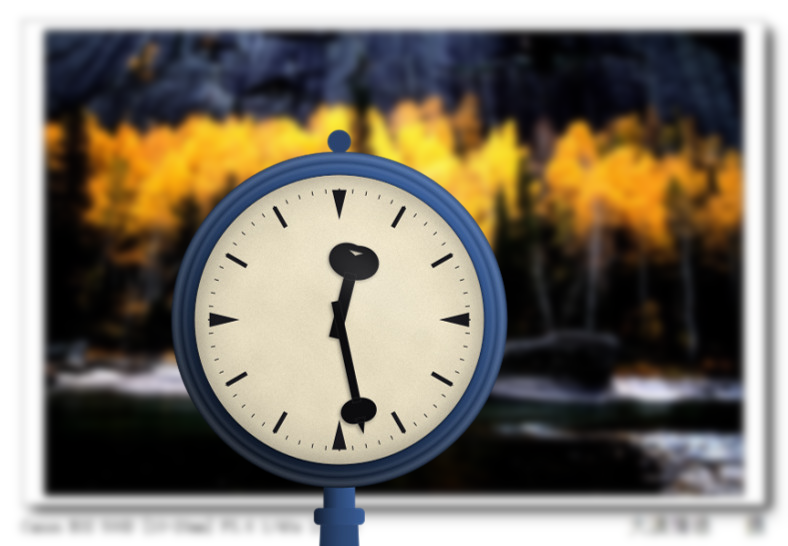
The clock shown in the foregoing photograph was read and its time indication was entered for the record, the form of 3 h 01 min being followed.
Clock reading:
12 h 28 min
